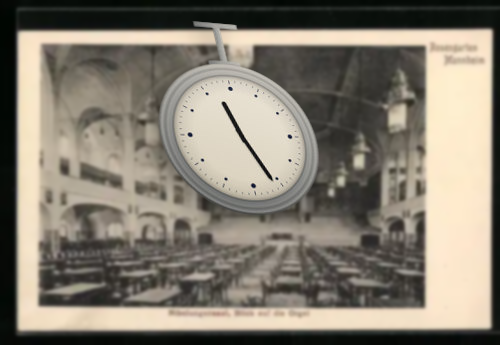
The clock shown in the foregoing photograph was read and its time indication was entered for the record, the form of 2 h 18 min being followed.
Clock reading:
11 h 26 min
